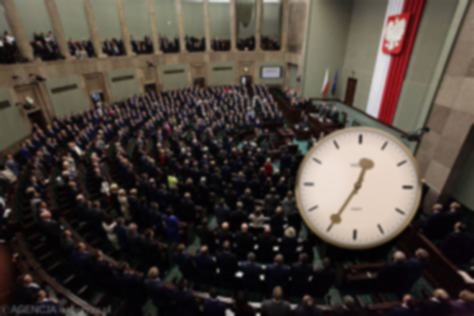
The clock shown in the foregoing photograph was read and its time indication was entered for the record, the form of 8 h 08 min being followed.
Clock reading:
12 h 35 min
